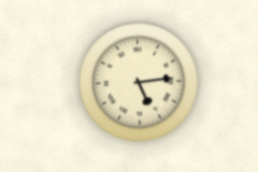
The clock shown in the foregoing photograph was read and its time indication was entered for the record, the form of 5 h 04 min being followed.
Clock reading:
5 h 14 min
